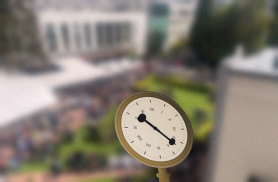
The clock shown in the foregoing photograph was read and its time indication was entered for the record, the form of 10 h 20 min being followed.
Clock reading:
10 h 22 min
